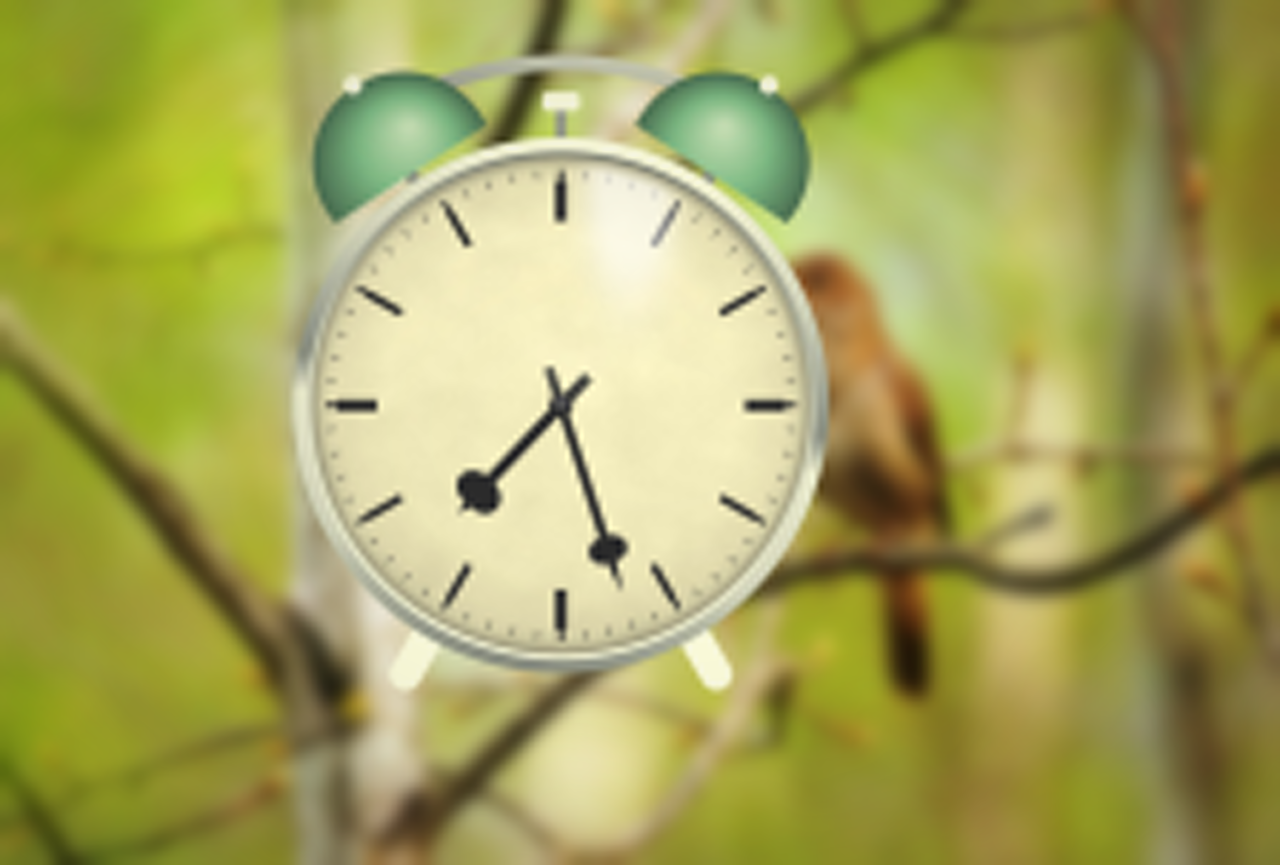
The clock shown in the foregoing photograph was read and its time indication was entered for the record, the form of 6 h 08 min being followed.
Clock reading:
7 h 27 min
